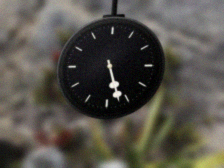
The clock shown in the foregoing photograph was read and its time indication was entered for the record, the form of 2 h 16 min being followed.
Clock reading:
5 h 27 min
